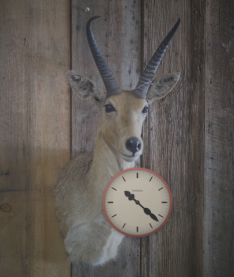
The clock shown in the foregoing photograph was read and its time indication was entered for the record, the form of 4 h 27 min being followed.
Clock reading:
10 h 22 min
